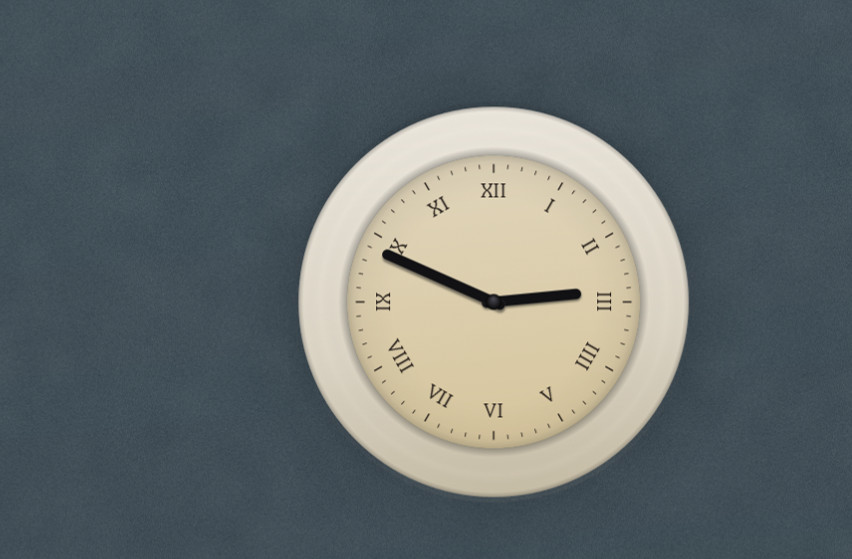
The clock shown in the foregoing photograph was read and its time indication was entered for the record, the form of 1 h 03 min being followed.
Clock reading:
2 h 49 min
